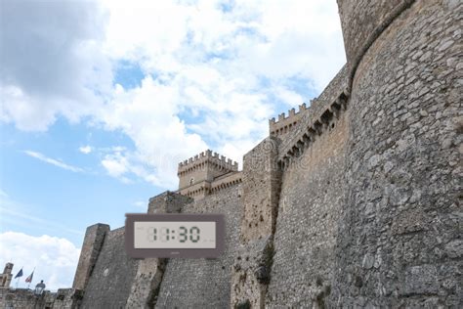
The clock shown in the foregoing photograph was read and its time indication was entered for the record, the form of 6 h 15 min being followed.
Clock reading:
11 h 30 min
